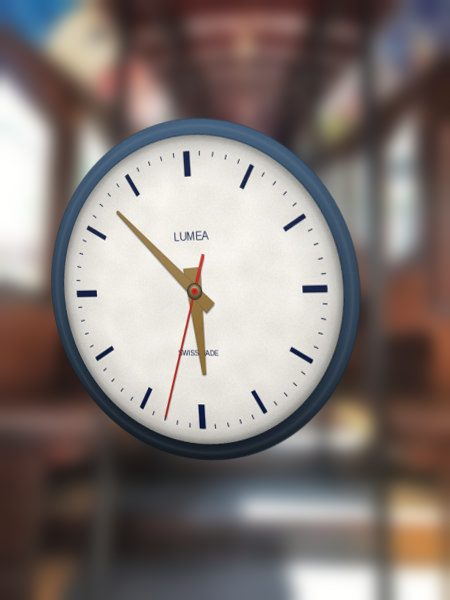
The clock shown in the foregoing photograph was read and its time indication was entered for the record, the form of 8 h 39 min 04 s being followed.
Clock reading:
5 h 52 min 33 s
